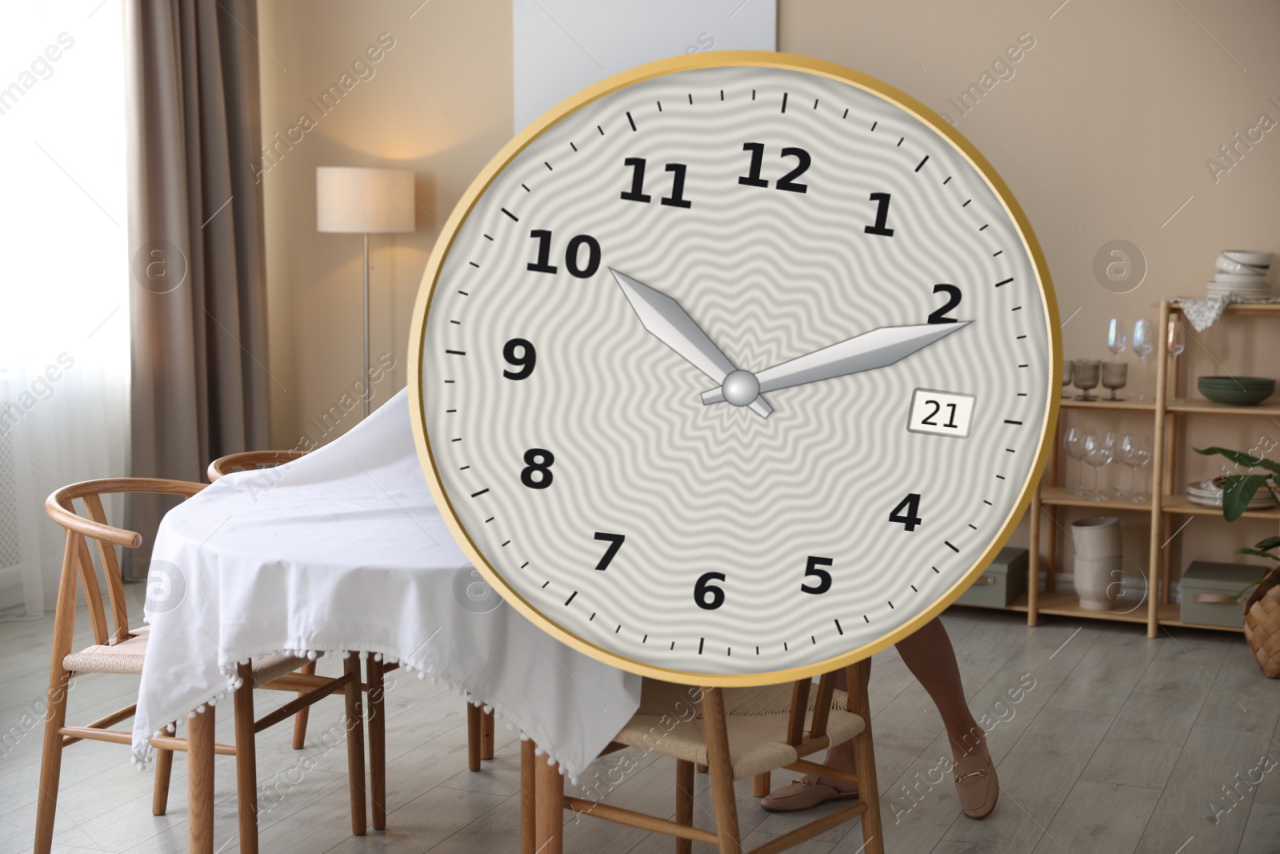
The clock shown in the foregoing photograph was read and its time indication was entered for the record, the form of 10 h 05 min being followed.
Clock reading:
10 h 11 min
